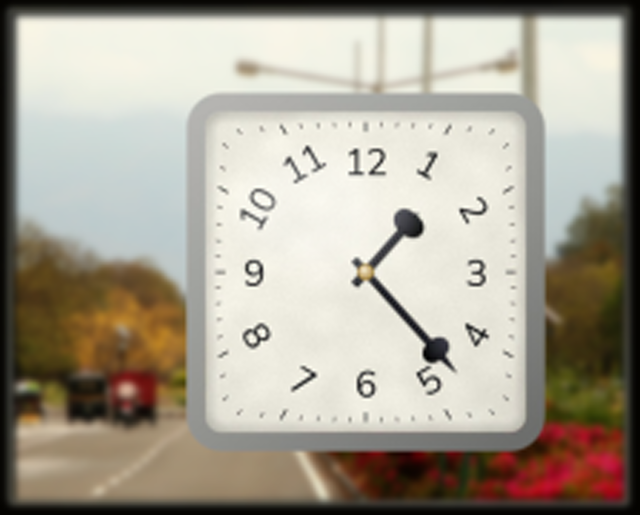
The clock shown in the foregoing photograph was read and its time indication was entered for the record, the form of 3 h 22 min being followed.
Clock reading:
1 h 23 min
